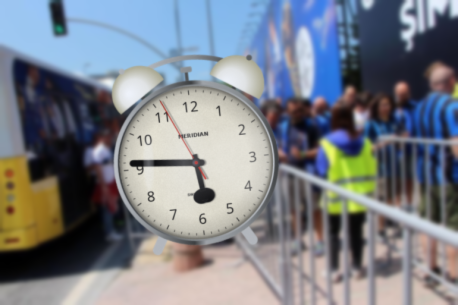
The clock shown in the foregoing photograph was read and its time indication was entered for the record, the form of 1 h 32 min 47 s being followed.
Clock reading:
5 h 45 min 56 s
